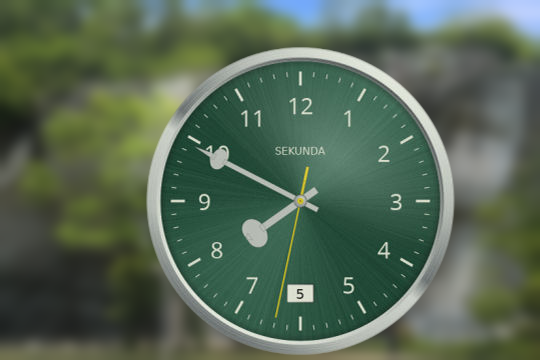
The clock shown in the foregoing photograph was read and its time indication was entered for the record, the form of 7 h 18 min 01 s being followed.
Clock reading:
7 h 49 min 32 s
